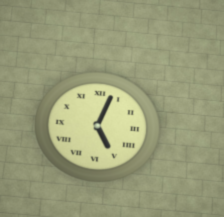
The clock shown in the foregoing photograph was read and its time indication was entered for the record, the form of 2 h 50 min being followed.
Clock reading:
5 h 03 min
